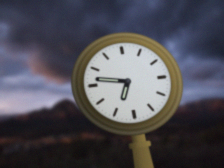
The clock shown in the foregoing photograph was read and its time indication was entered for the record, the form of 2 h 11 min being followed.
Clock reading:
6 h 47 min
